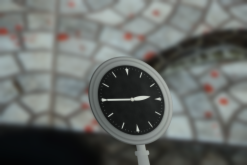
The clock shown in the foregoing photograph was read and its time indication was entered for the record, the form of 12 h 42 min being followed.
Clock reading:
2 h 45 min
